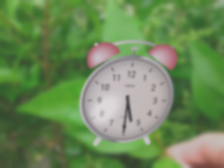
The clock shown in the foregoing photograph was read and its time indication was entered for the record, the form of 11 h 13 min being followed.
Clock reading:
5 h 30 min
